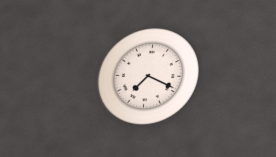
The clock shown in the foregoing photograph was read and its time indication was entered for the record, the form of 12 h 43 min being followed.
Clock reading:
7 h 19 min
